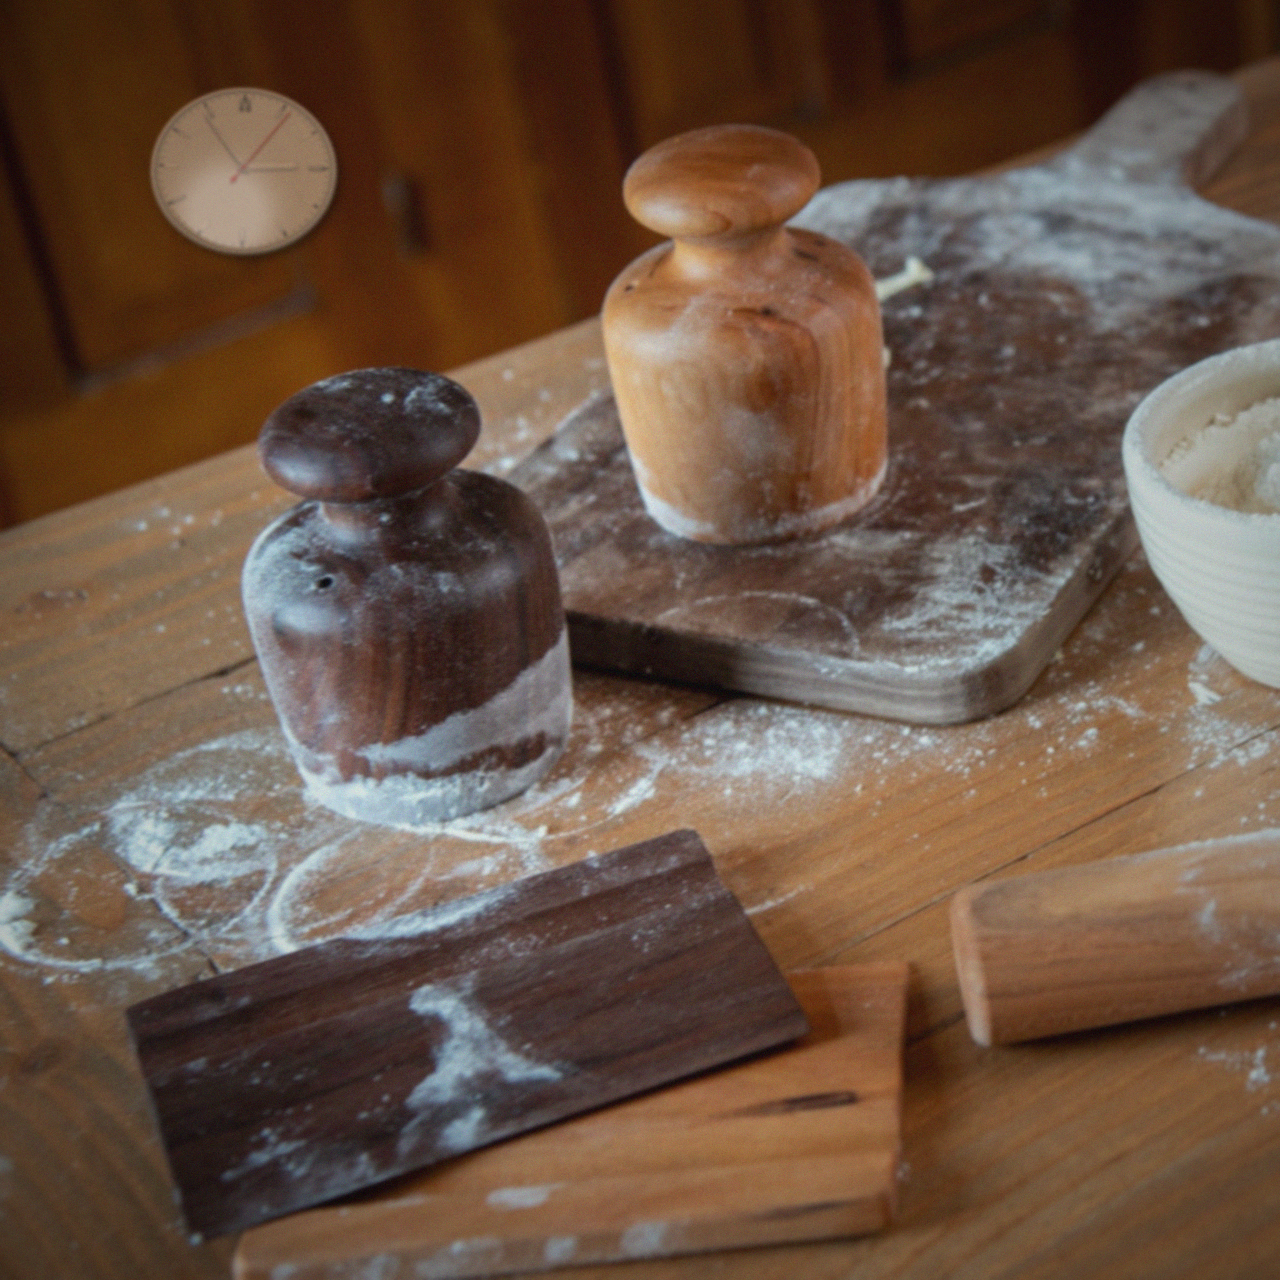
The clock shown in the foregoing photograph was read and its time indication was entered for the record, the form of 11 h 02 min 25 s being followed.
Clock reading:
2 h 54 min 06 s
